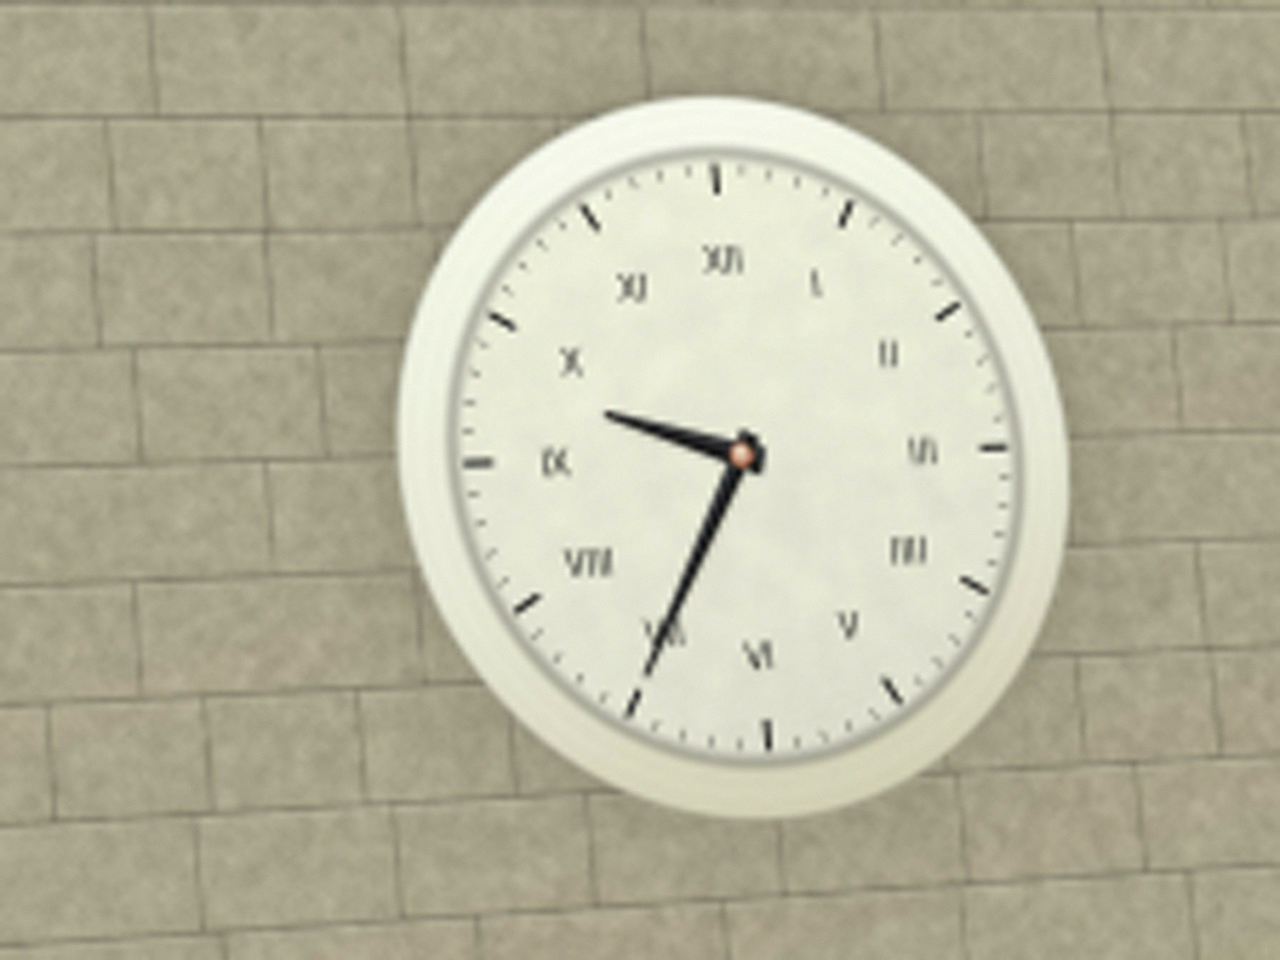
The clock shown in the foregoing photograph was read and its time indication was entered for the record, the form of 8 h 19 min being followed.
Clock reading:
9 h 35 min
